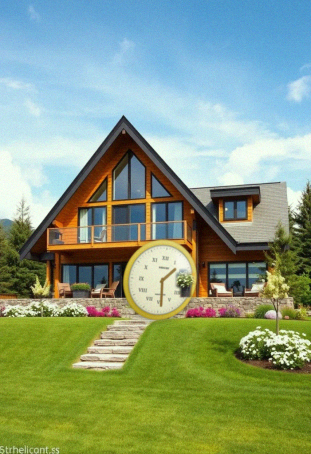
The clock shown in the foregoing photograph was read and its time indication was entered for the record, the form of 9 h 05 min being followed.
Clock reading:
1 h 29 min
